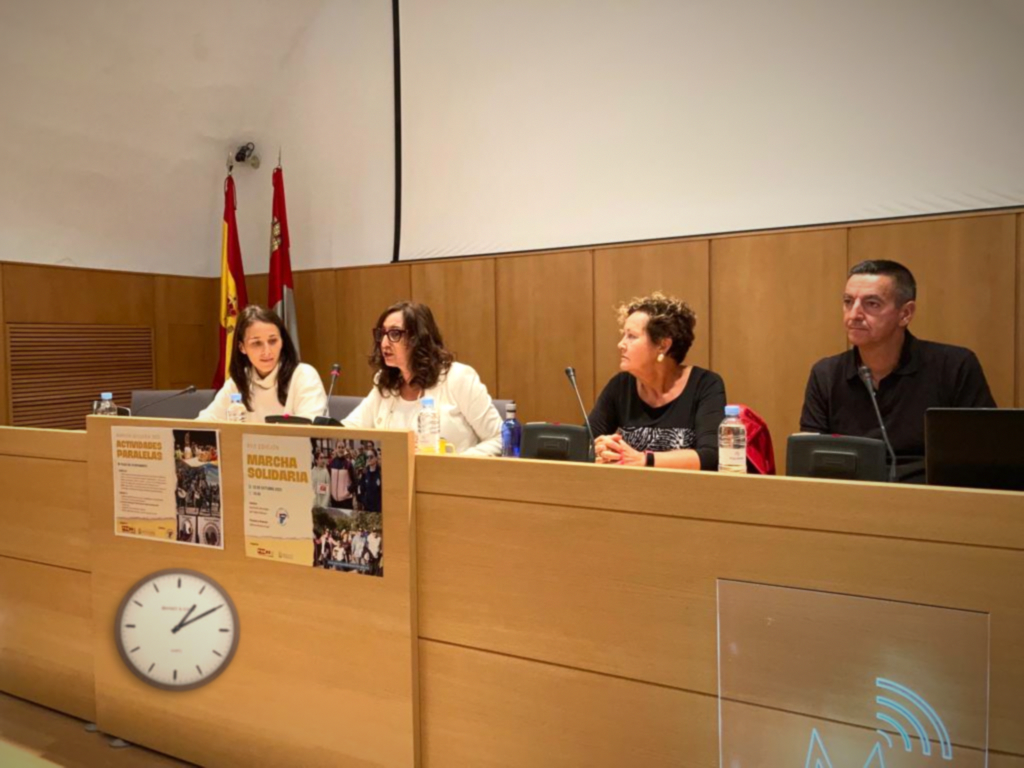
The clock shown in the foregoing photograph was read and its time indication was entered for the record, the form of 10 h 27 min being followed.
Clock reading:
1 h 10 min
